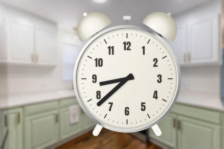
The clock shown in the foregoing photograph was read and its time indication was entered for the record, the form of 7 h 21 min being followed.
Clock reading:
8 h 38 min
